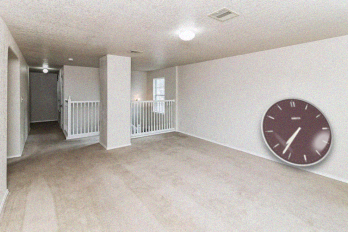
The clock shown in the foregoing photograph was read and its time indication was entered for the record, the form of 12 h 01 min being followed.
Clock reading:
7 h 37 min
